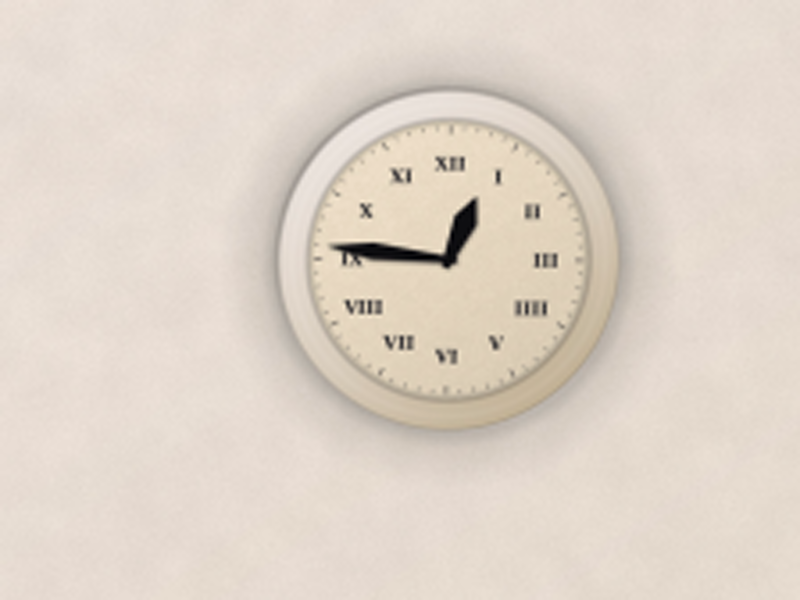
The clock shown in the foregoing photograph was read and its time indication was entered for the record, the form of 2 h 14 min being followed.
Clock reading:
12 h 46 min
